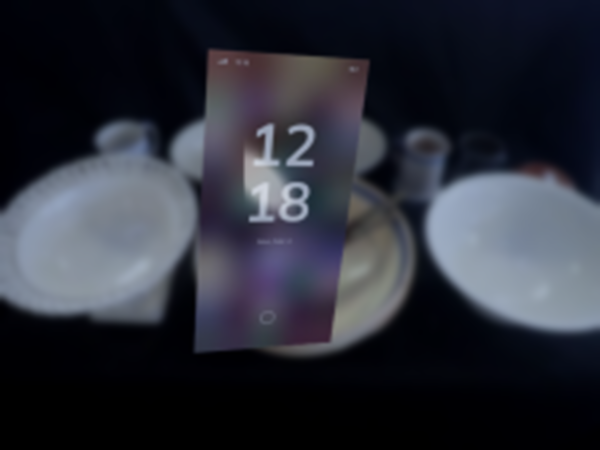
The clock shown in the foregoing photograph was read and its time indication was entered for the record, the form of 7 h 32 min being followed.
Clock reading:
12 h 18 min
